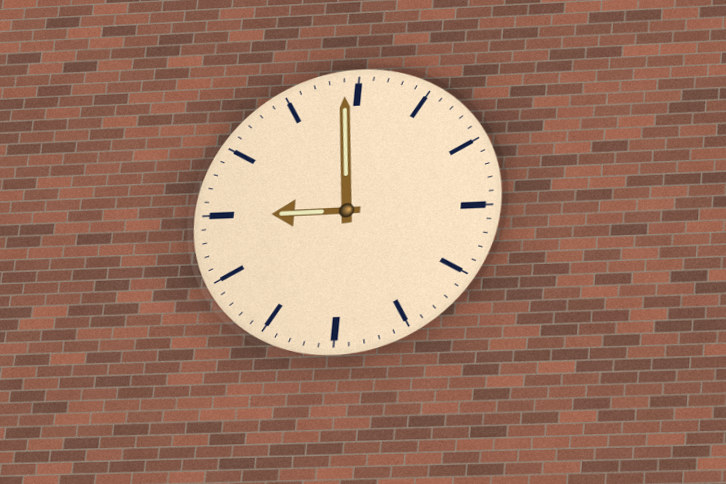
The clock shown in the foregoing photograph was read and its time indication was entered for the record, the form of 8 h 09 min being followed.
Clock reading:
8 h 59 min
